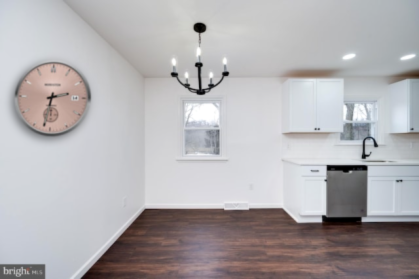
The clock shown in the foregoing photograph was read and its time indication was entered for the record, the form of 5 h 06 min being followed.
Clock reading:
2 h 32 min
